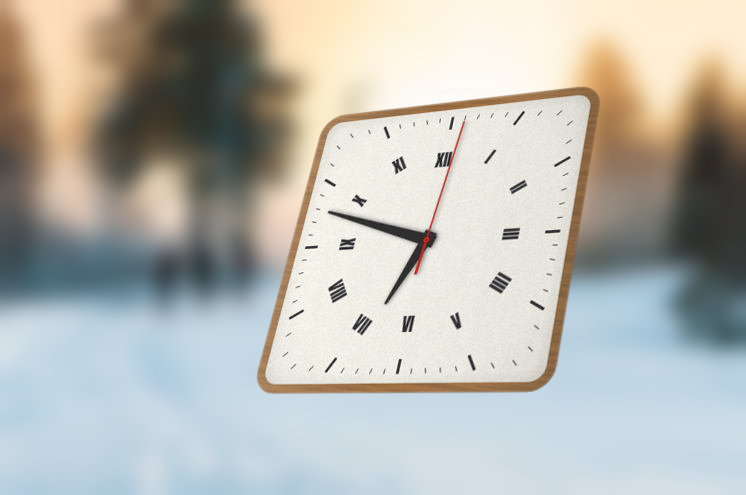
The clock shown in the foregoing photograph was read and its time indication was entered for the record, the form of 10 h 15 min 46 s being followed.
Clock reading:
6 h 48 min 01 s
